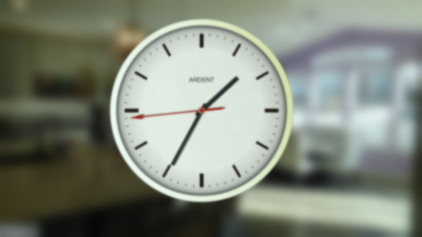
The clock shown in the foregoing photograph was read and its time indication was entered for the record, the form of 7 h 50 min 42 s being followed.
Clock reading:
1 h 34 min 44 s
